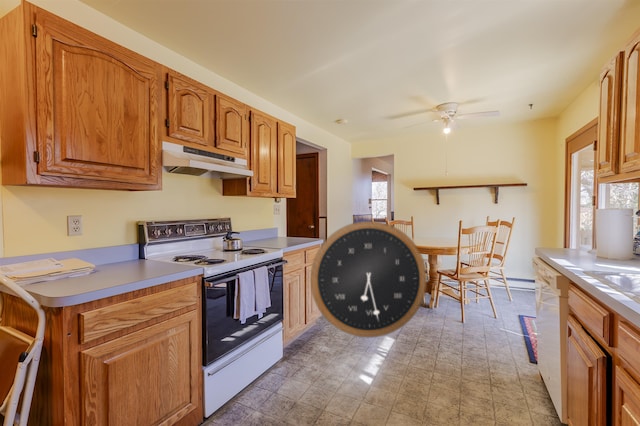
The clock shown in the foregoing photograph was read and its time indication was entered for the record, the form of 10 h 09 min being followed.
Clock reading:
6 h 28 min
